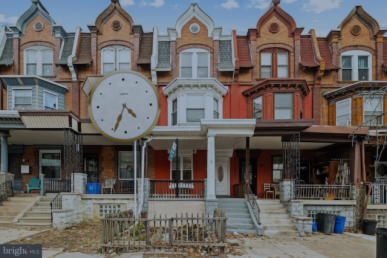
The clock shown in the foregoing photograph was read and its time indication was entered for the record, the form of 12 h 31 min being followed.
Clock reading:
4 h 34 min
